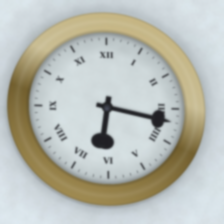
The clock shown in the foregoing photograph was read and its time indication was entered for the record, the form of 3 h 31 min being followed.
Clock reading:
6 h 17 min
